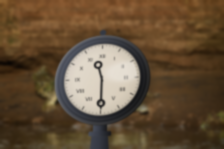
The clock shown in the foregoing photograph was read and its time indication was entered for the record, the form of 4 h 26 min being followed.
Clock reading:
11 h 30 min
